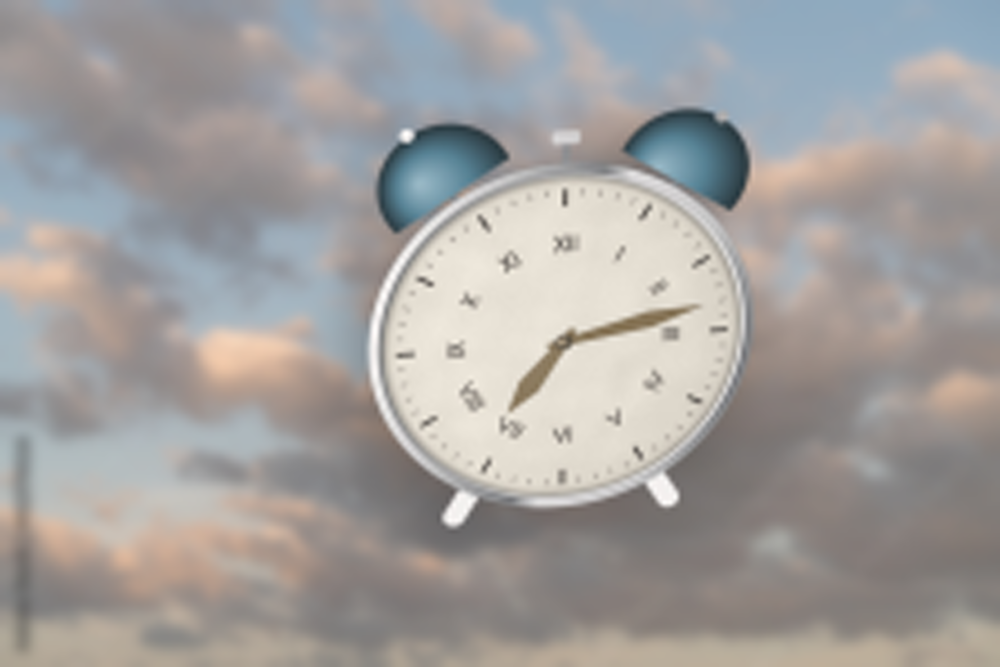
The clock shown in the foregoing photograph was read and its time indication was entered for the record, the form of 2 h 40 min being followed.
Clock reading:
7 h 13 min
